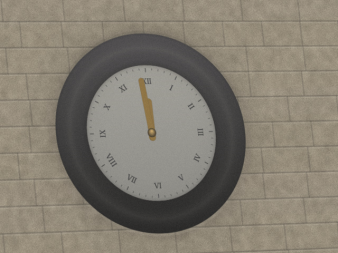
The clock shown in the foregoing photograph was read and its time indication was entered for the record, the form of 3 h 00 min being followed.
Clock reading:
11 h 59 min
